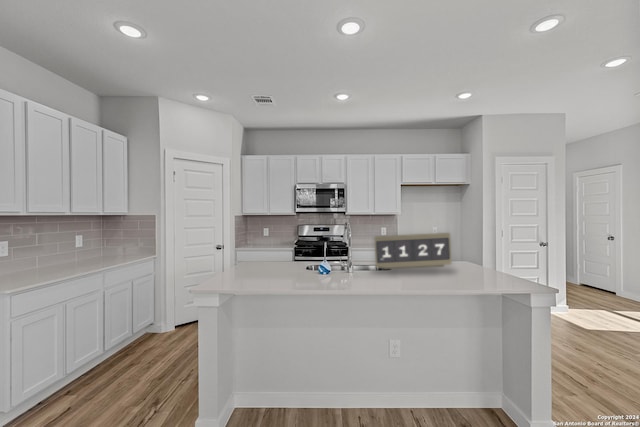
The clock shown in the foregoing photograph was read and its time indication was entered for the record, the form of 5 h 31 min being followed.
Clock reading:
11 h 27 min
